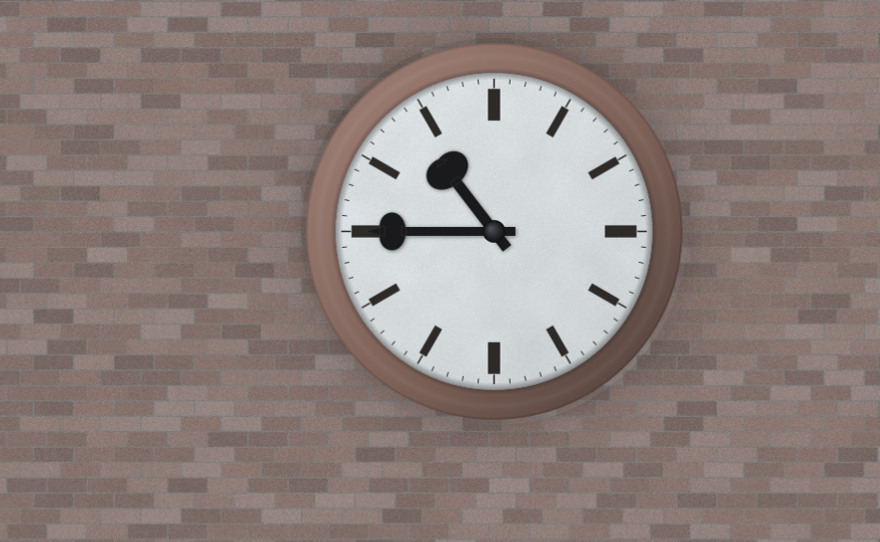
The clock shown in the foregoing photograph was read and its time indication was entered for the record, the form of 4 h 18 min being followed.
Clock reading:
10 h 45 min
